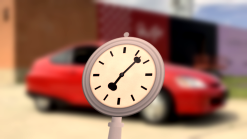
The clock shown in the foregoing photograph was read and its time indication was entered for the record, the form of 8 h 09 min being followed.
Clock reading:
7 h 07 min
